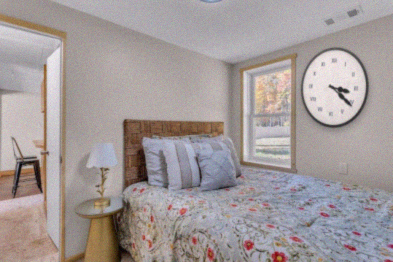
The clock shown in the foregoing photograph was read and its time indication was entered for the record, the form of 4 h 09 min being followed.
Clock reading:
3 h 21 min
